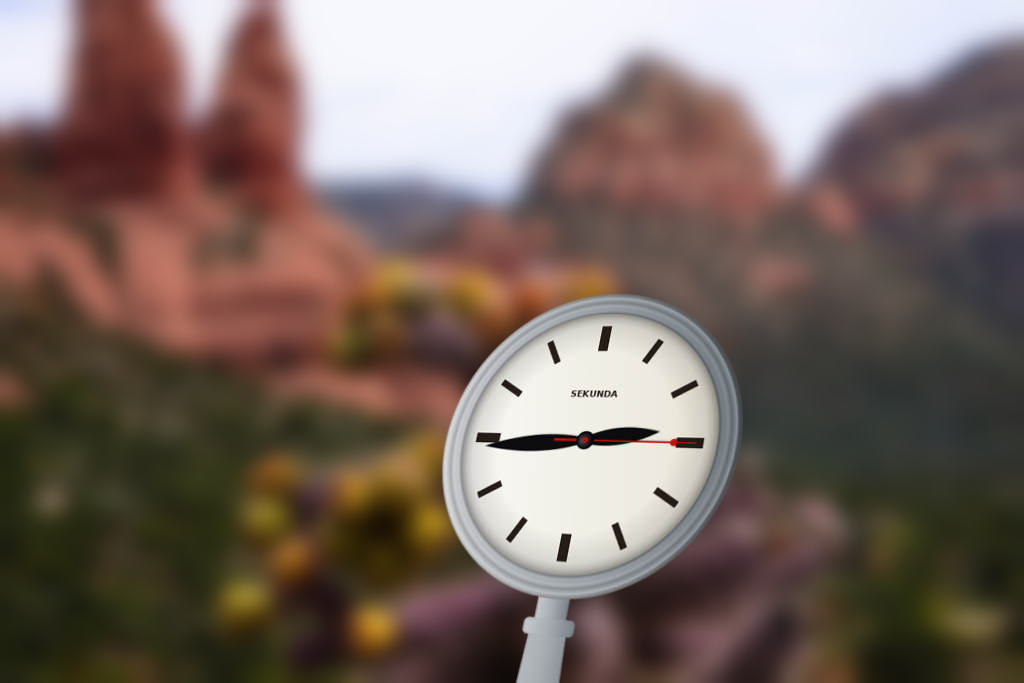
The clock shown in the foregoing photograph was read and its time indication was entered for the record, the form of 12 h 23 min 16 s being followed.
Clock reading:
2 h 44 min 15 s
